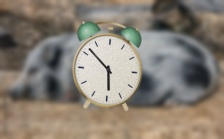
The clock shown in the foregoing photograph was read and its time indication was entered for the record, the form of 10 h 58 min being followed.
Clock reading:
5 h 52 min
